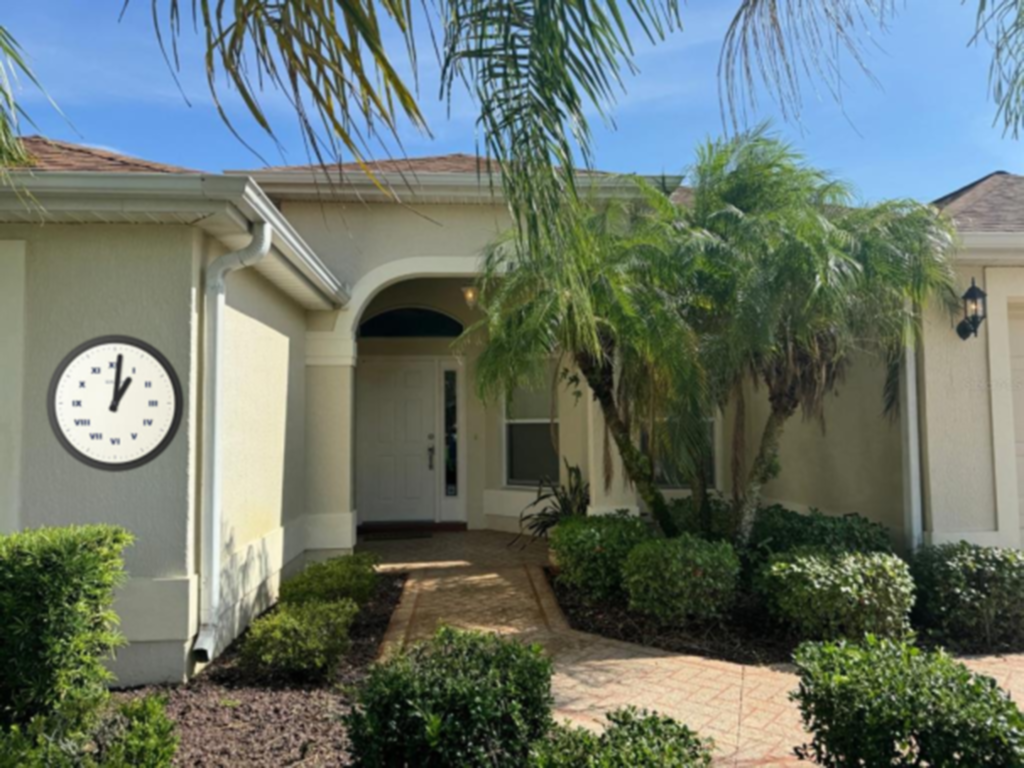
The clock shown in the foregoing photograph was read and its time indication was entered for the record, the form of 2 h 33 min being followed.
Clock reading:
1 h 01 min
